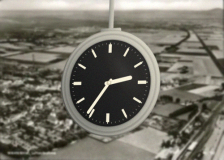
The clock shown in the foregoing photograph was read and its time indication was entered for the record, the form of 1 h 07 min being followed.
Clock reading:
2 h 36 min
